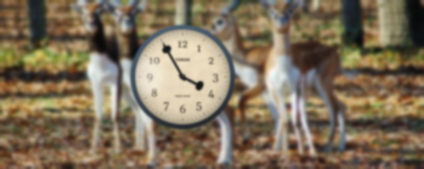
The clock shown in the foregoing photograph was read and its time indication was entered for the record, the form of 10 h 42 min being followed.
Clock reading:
3 h 55 min
